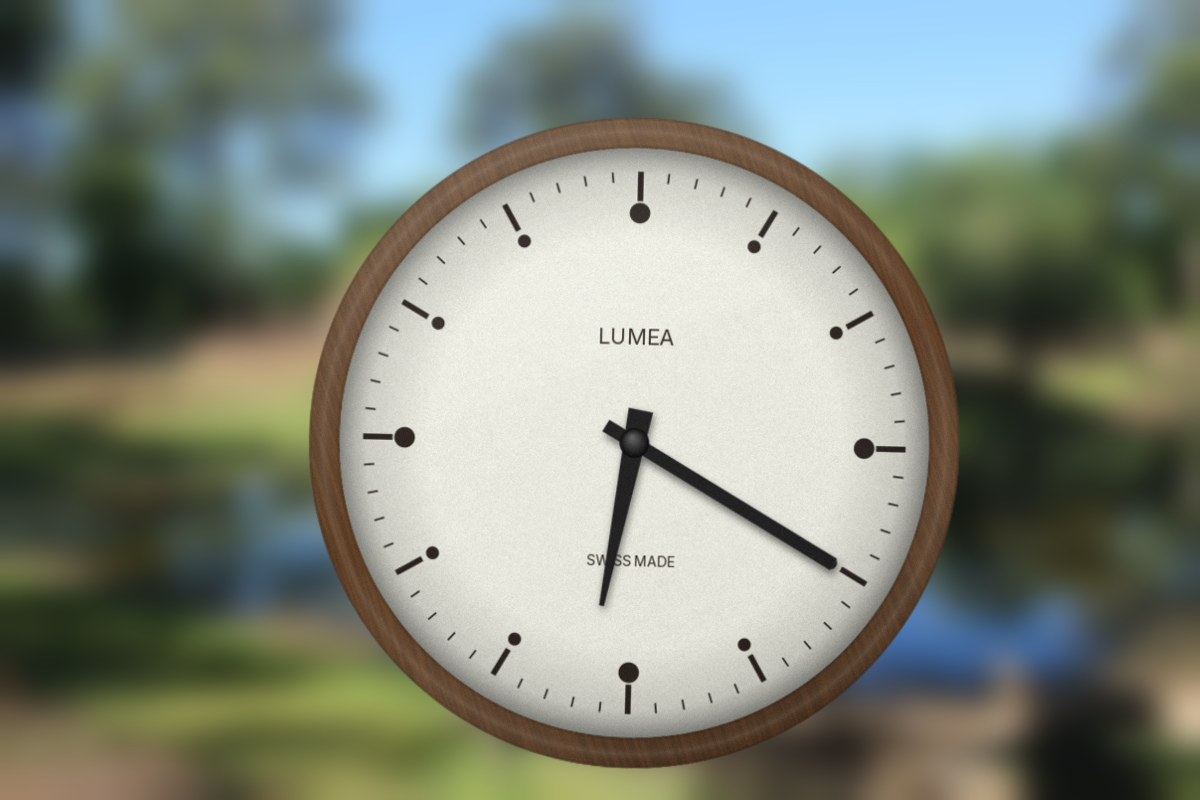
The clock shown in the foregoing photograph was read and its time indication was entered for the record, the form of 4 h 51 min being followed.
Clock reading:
6 h 20 min
